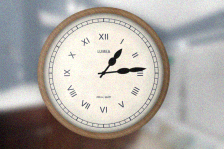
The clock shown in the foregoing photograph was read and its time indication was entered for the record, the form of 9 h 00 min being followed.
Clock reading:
1 h 14 min
